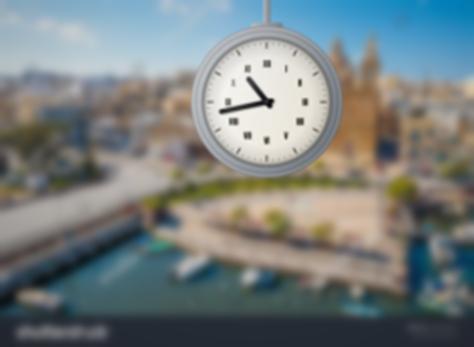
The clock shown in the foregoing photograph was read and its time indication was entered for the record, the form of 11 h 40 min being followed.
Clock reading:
10 h 43 min
